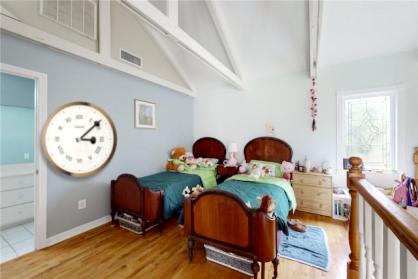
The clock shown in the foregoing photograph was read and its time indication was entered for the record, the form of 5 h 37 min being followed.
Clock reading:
3 h 08 min
